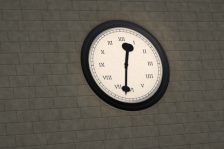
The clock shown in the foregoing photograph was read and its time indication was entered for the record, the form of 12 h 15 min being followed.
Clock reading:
12 h 32 min
